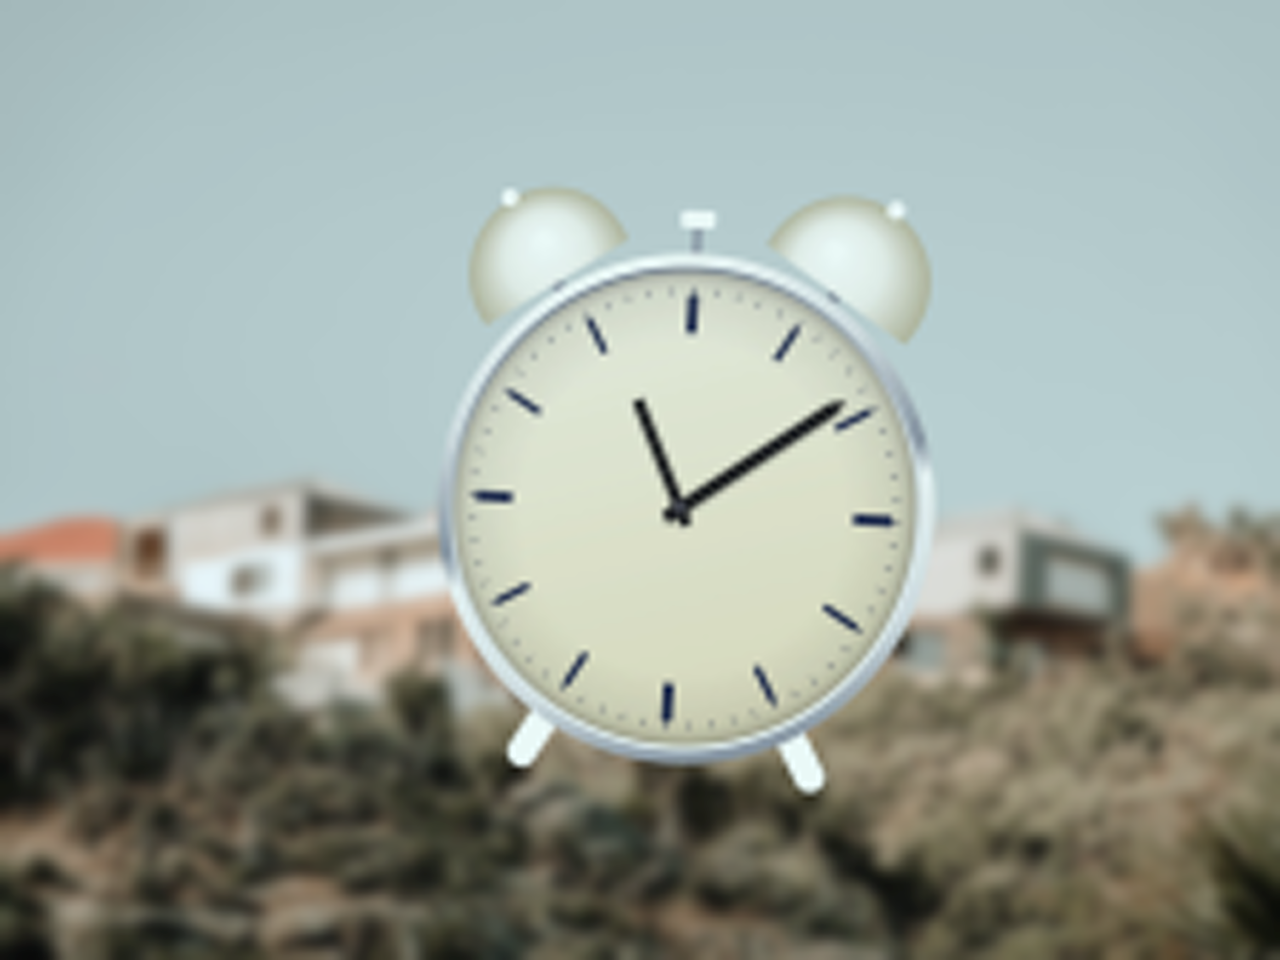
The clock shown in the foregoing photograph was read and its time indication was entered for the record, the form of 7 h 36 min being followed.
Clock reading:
11 h 09 min
